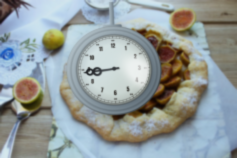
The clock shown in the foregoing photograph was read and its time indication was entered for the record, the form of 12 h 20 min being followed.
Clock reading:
8 h 44 min
